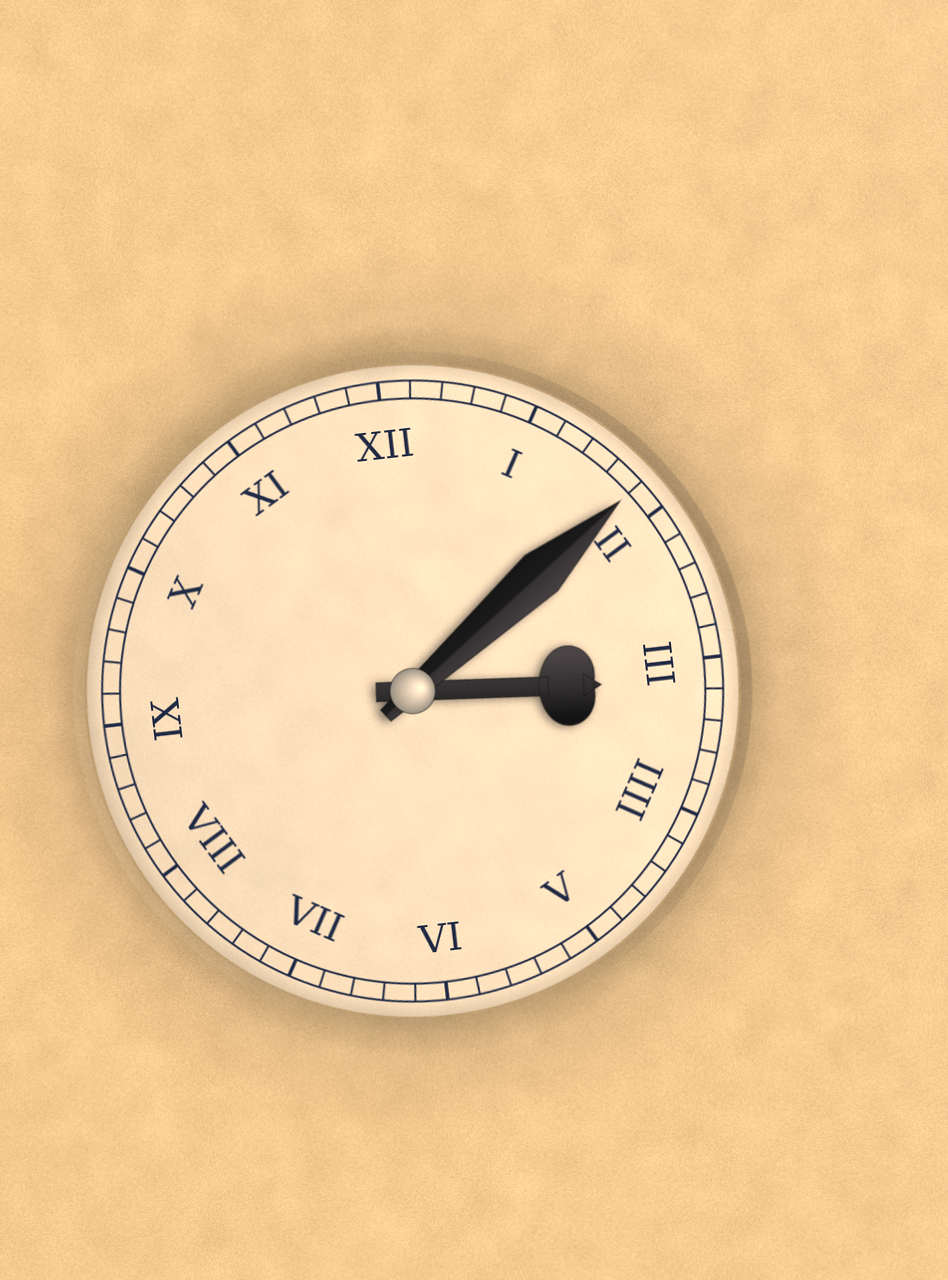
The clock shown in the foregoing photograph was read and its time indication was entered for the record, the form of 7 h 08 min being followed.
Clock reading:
3 h 09 min
